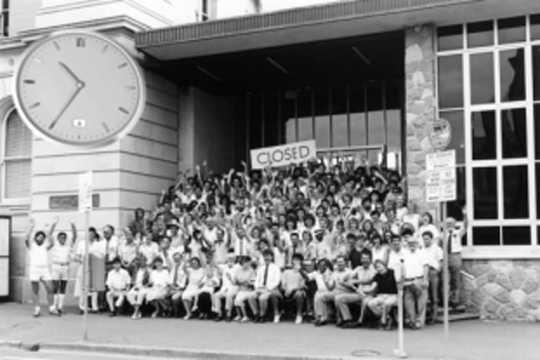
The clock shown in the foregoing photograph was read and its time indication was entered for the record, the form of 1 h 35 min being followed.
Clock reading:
10 h 35 min
